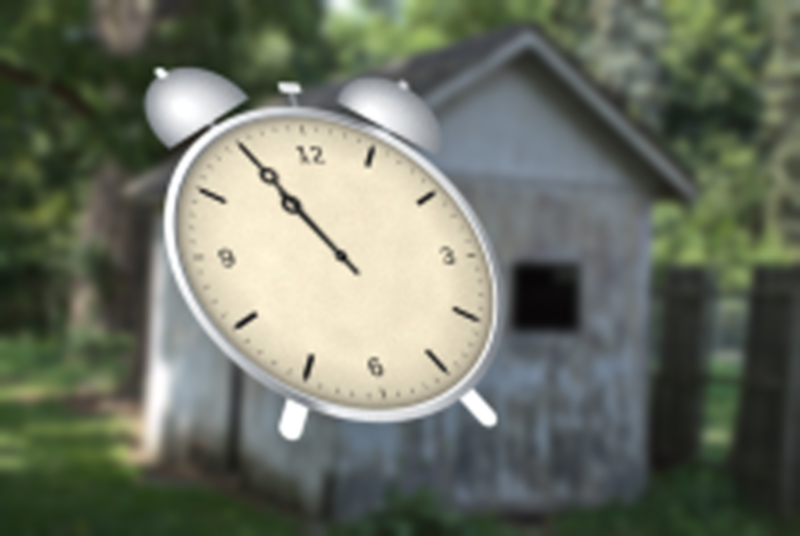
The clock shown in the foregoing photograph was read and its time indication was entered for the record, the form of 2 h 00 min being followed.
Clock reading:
10 h 55 min
